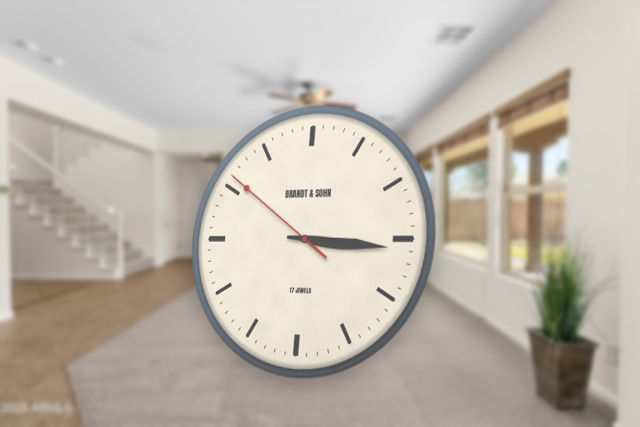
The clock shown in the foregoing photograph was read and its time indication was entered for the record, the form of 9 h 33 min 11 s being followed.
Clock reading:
3 h 15 min 51 s
